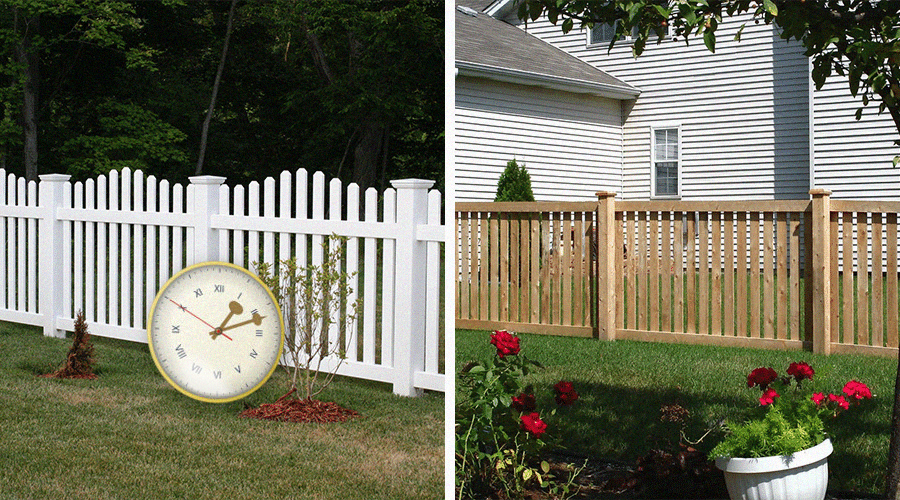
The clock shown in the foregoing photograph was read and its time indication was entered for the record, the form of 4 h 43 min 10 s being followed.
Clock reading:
1 h 11 min 50 s
